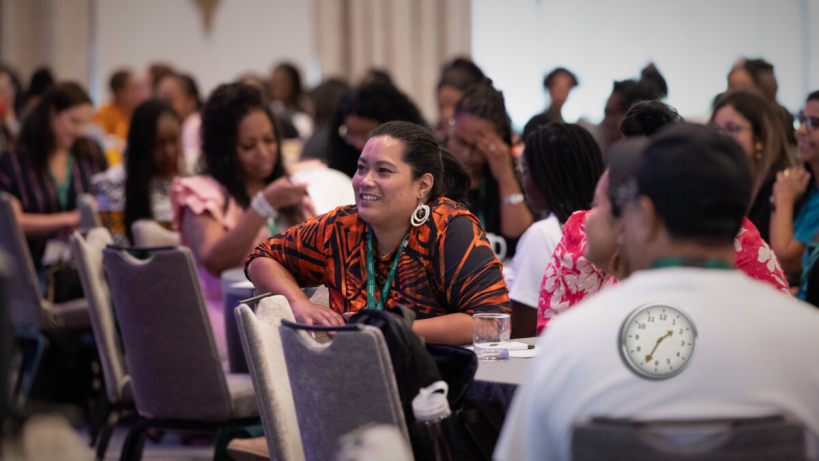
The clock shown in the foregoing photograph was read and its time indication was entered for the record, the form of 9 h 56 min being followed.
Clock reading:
1 h 34 min
